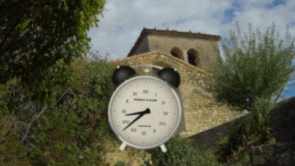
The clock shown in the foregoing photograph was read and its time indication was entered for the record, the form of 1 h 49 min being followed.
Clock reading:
8 h 38 min
